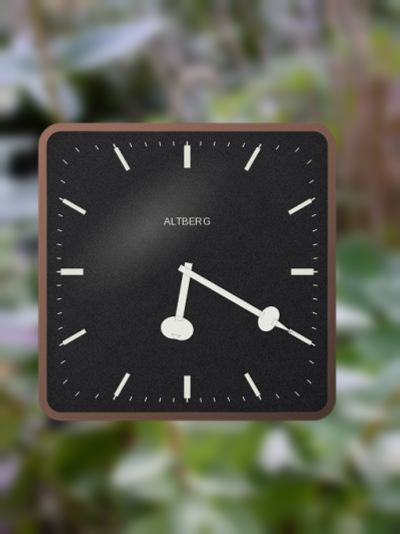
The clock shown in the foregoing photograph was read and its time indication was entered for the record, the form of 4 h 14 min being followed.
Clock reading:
6 h 20 min
